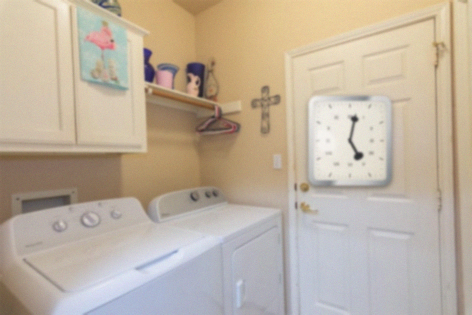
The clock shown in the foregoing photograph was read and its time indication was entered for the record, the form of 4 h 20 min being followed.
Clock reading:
5 h 02 min
